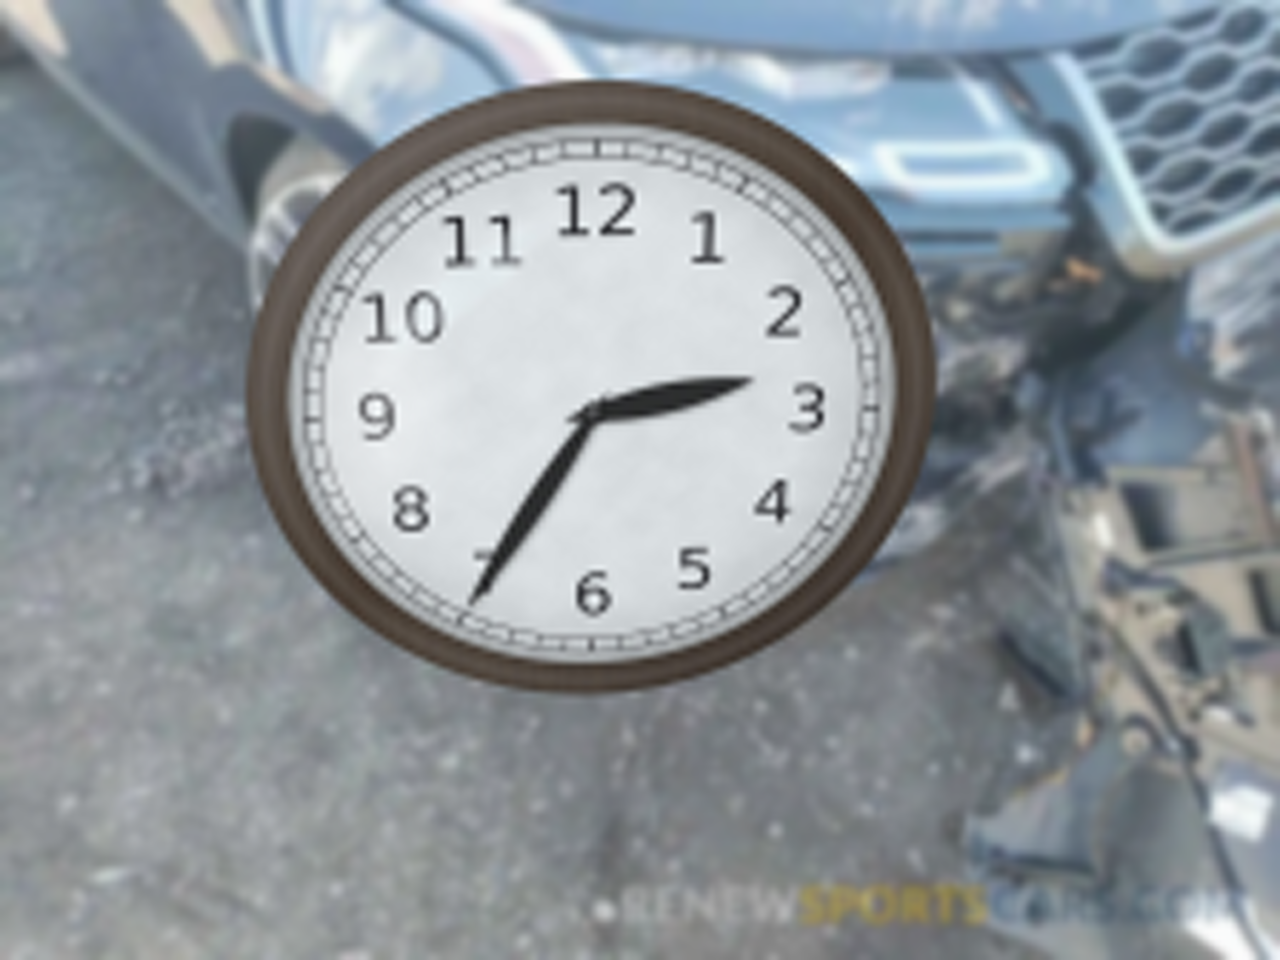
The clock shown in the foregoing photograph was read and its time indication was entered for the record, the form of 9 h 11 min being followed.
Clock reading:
2 h 35 min
